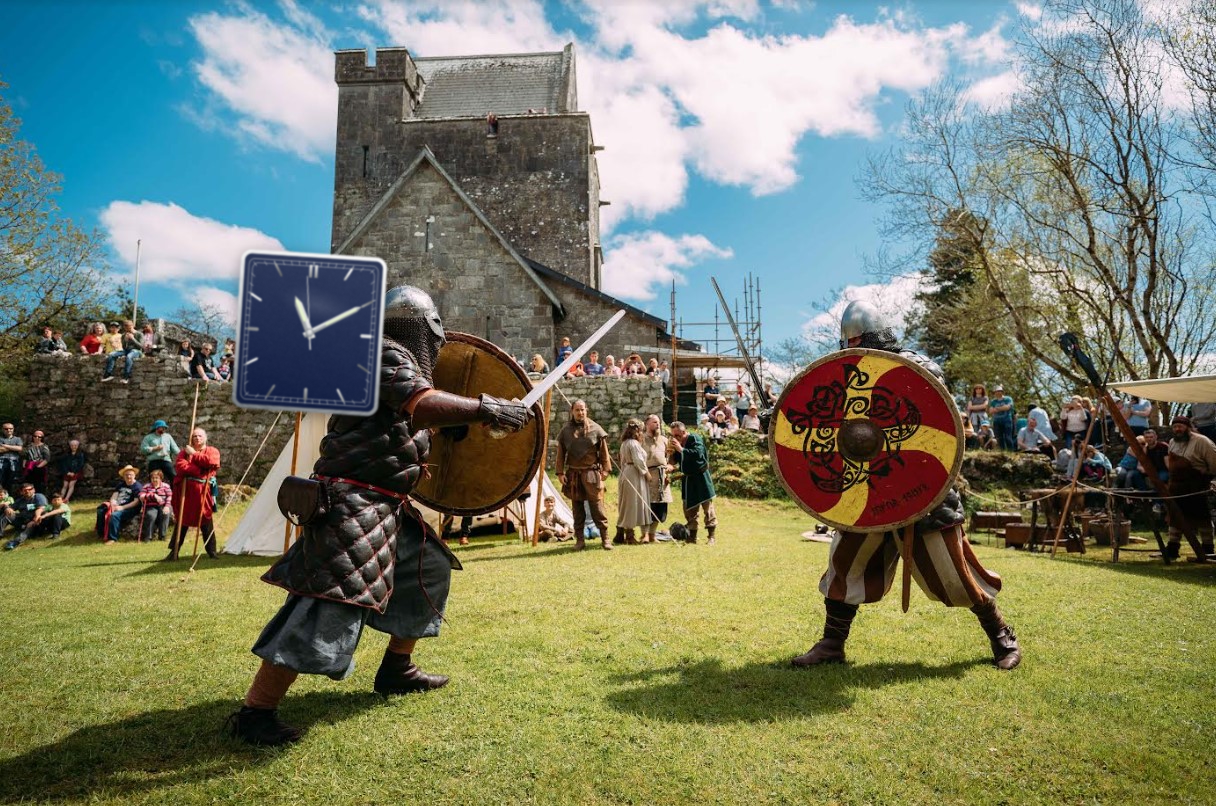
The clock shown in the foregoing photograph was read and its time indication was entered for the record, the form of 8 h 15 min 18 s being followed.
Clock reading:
11 h 09 min 59 s
